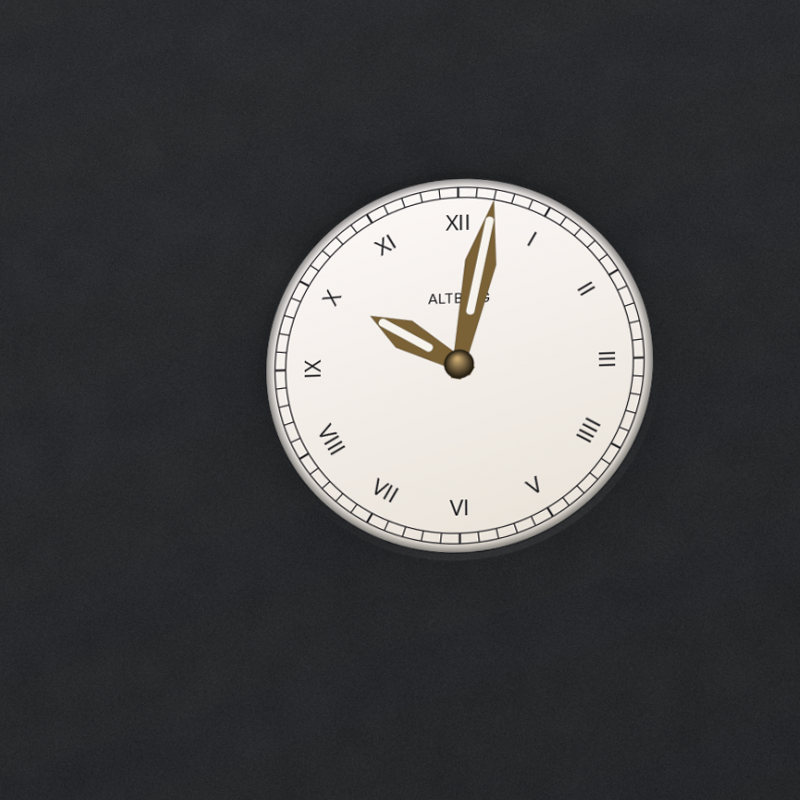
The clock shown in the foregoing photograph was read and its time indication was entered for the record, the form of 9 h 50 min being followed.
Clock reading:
10 h 02 min
